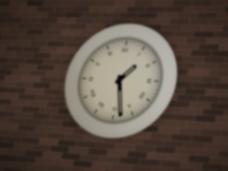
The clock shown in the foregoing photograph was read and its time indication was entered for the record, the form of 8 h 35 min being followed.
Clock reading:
1 h 28 min
